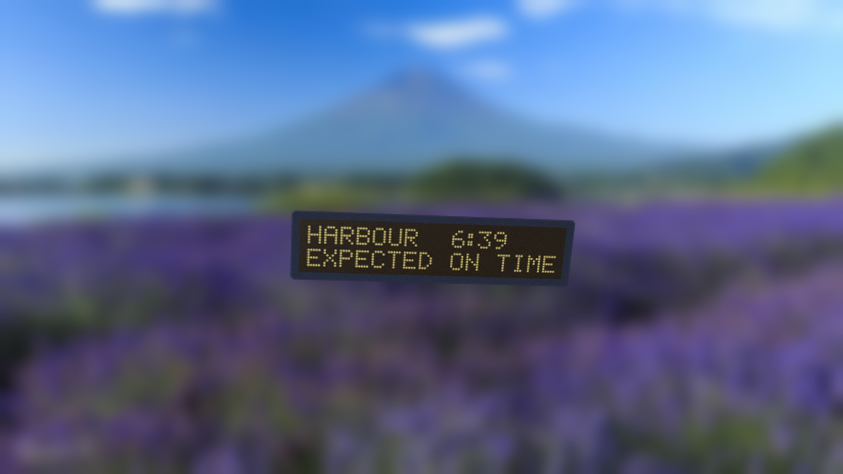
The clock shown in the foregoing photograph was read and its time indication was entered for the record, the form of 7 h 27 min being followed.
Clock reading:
6 h 39 min
